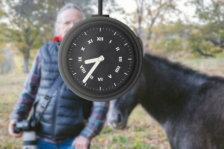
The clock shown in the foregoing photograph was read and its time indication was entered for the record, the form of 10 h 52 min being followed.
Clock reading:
8 h 36 min
